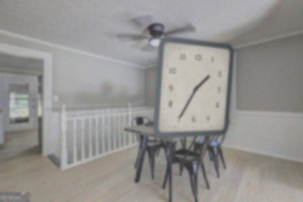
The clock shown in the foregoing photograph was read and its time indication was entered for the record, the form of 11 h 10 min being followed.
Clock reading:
1 h 35 min
